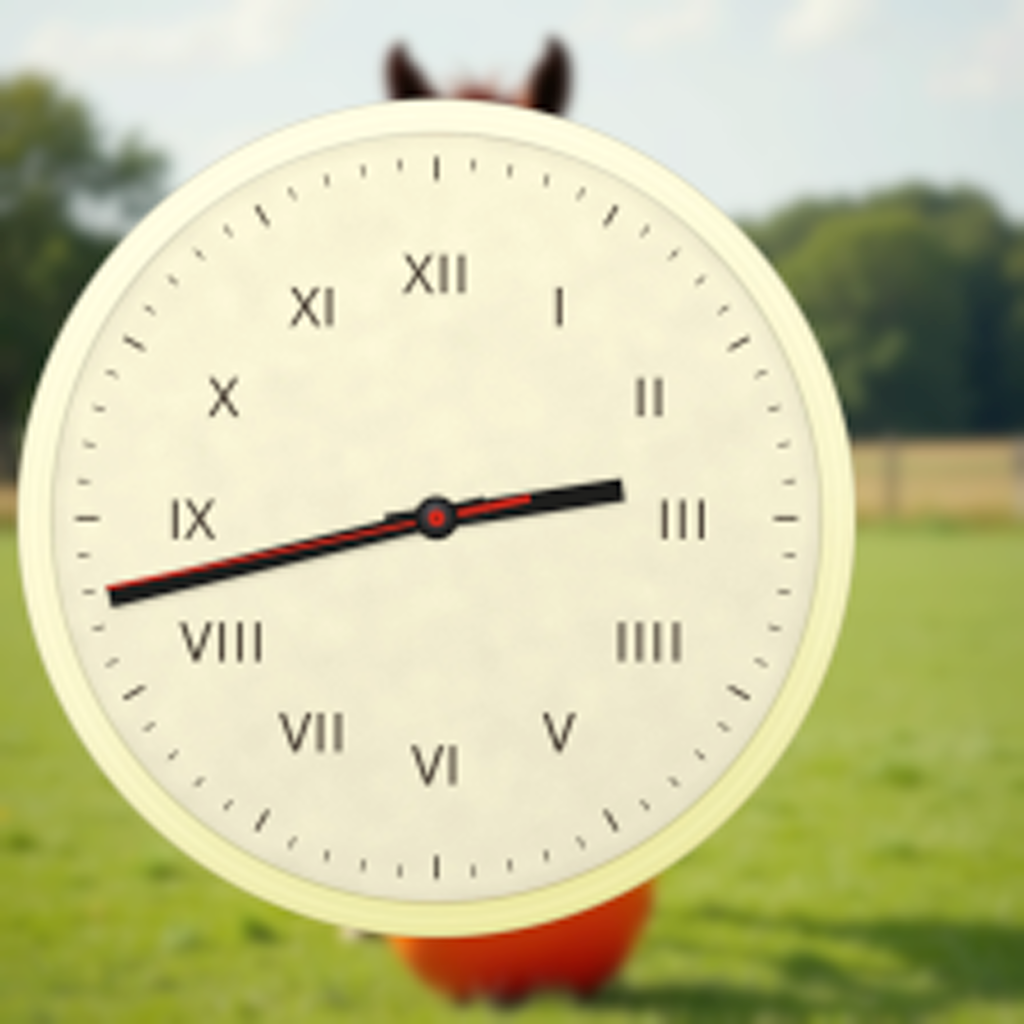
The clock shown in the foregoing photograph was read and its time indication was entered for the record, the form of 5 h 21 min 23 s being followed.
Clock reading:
2 h 42 min 43 s
